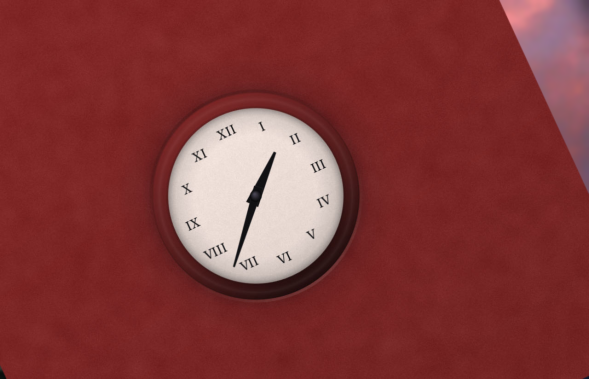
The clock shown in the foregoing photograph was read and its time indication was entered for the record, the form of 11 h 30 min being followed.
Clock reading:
1 h 37 min
